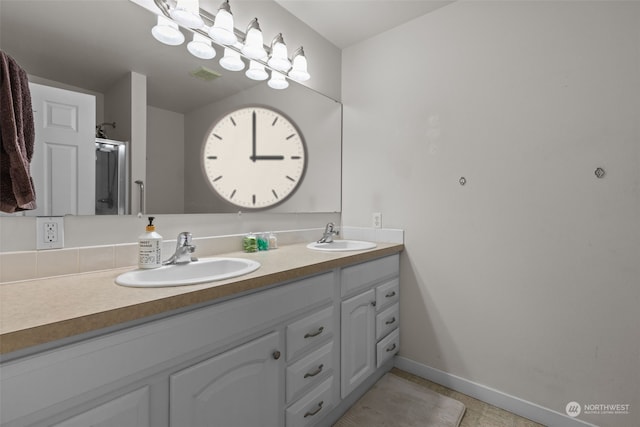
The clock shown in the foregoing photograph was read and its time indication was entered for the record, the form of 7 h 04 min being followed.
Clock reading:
3 h 00 min
